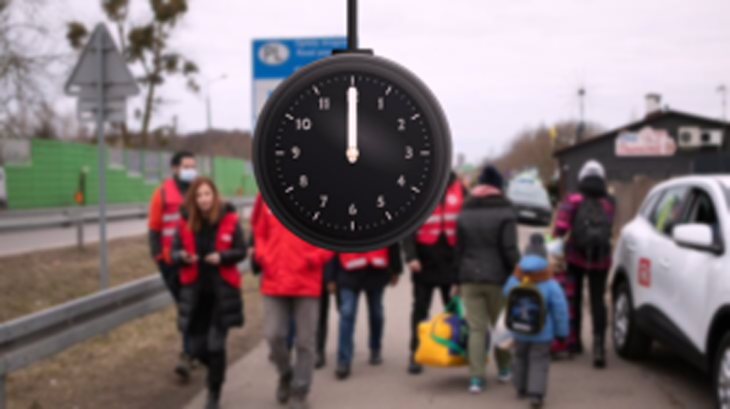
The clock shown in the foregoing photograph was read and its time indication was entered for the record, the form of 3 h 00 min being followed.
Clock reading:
12 h 00 min
